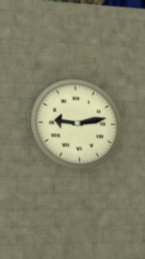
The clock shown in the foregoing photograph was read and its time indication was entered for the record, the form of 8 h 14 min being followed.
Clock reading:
9 h 13 min
